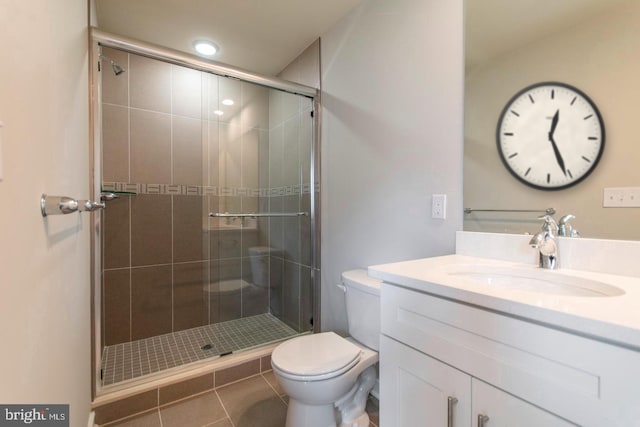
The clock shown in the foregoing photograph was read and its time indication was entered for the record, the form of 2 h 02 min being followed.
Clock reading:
12 h 26 min
